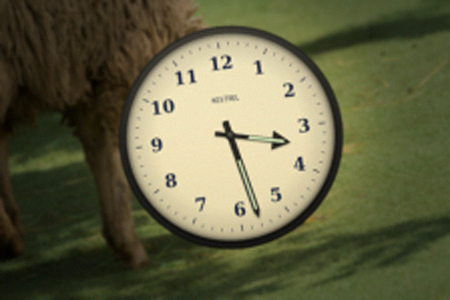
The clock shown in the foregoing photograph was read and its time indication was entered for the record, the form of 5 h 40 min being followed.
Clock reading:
3 h 28 min
